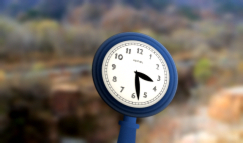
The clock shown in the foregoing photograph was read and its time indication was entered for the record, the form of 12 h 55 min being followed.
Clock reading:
3 h 28 min
